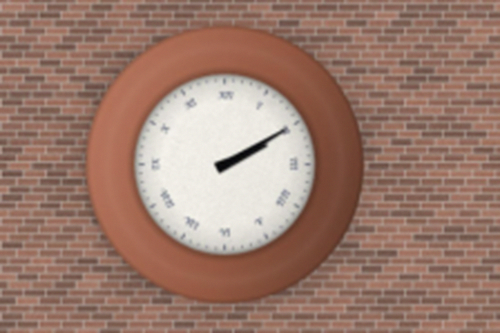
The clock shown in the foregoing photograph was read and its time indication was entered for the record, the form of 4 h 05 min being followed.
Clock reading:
2 h 10 min
